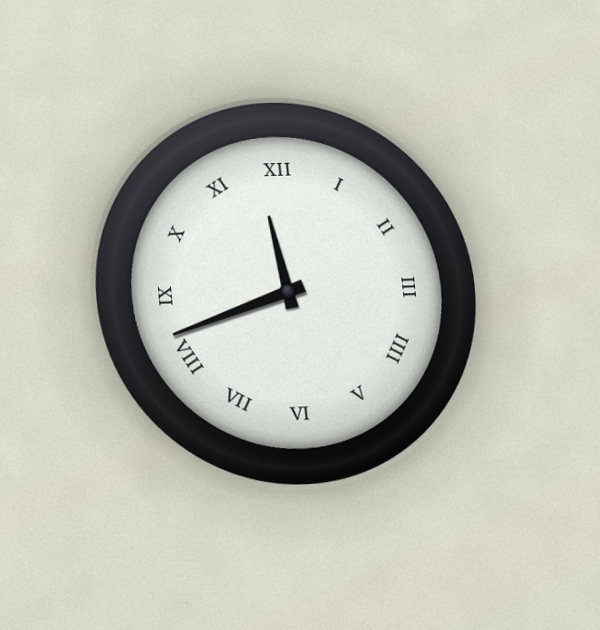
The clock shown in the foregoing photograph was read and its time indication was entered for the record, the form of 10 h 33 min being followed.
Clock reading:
11 h 42 min
